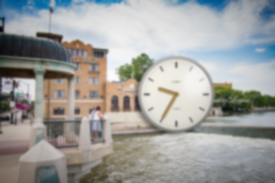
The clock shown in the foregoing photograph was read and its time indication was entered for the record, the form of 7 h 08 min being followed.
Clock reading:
9 h 35 min
